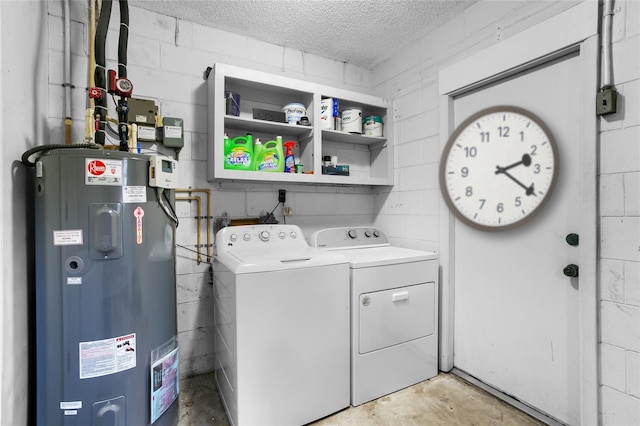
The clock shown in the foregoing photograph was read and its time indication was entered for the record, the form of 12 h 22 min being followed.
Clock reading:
2 h 21 min
